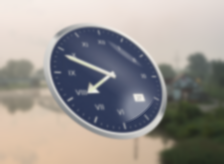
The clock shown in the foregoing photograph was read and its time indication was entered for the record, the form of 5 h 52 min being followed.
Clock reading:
7 h 49 min
